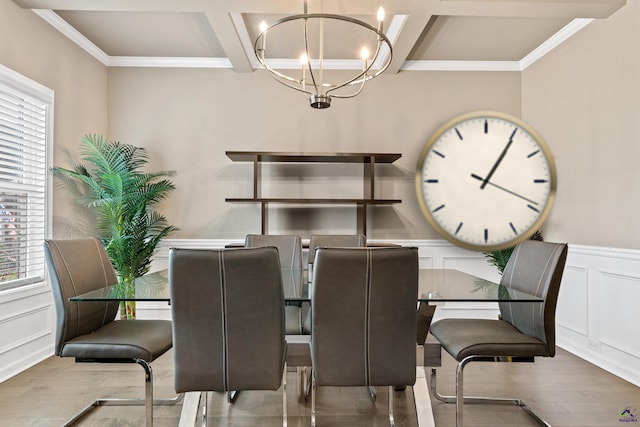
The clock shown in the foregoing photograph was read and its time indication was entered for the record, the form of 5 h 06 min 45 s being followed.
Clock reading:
1 h 05 min 19 s
